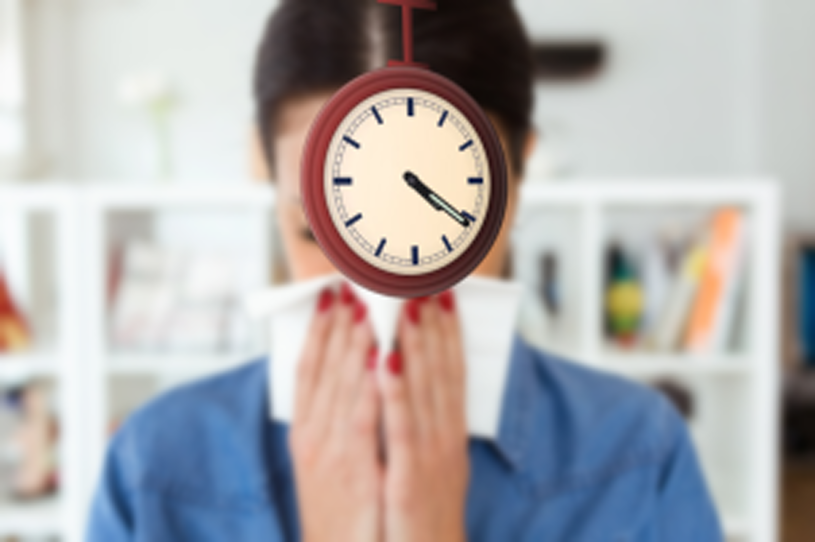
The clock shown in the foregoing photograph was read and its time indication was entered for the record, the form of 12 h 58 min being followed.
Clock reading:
4 h 21 min
